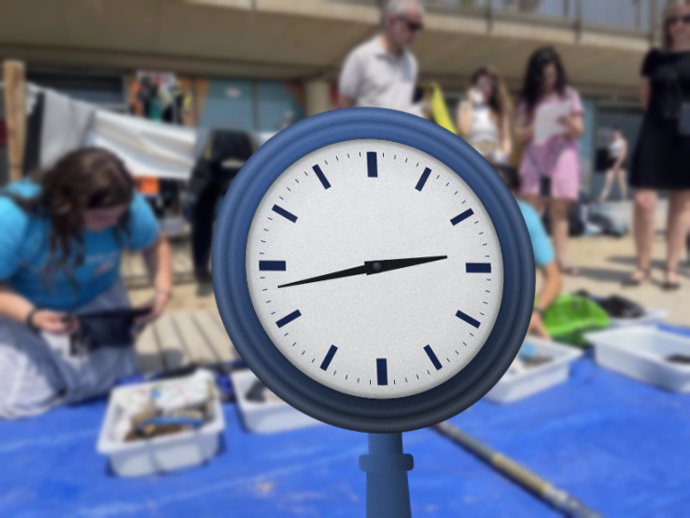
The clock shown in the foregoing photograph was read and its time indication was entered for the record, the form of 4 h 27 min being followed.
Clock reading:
2 h 43 min
